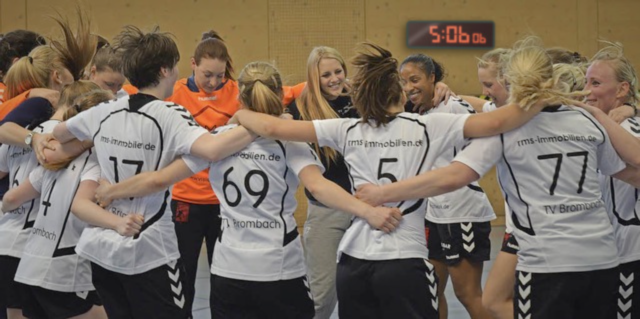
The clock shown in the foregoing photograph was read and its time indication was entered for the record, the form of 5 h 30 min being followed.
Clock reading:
5 h 06 min
